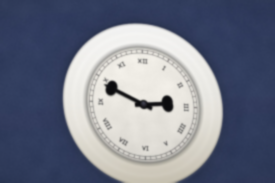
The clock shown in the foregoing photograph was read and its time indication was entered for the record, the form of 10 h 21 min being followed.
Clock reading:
2 h 49 min
